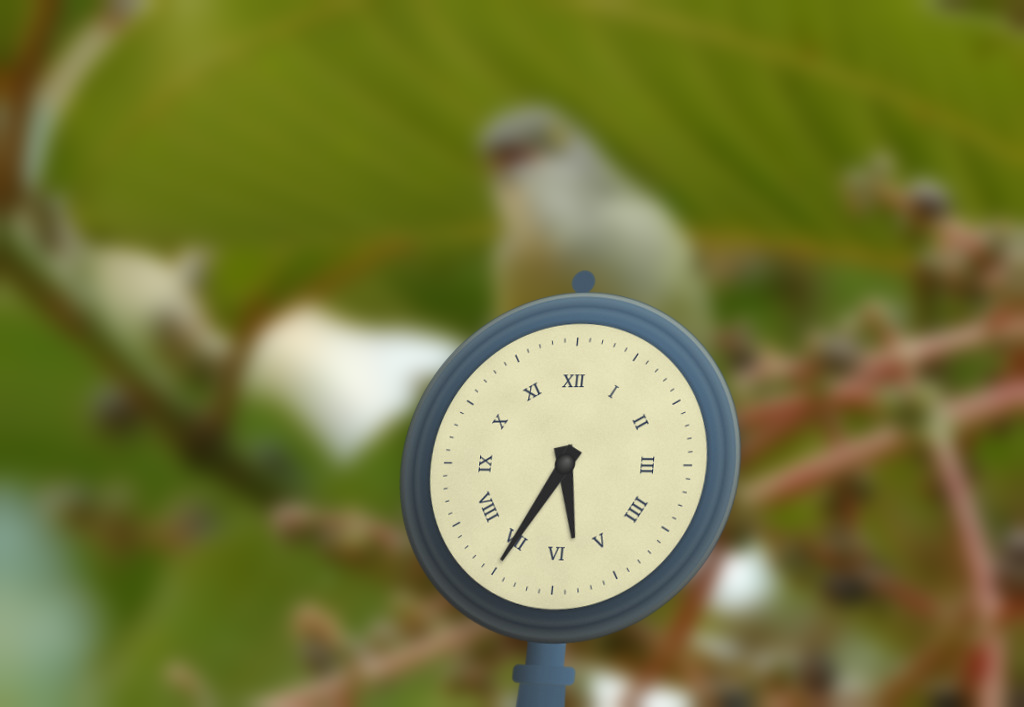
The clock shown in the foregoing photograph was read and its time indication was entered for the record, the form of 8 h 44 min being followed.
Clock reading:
5 h 35 min
